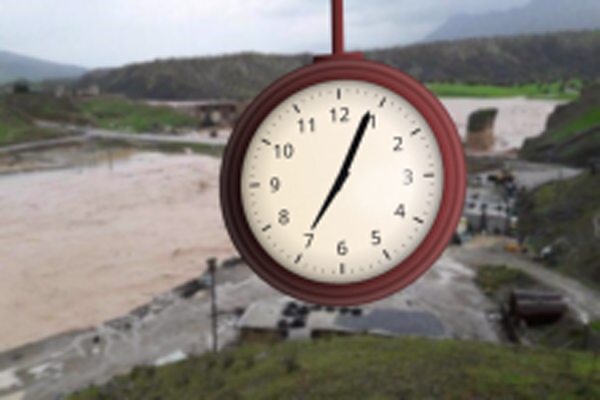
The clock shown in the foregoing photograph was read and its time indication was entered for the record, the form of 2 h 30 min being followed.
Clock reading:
7 h 04 min
